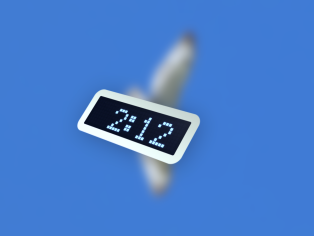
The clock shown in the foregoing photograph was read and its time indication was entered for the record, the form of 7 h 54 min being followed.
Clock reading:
2 h 12 min
